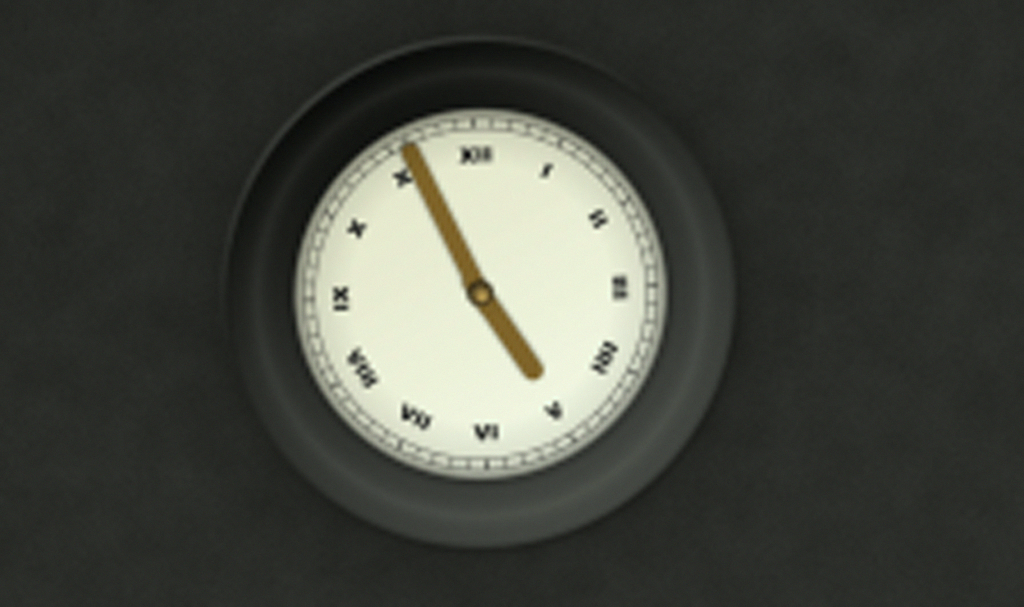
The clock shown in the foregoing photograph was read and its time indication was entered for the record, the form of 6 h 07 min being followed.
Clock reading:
4 h 56 min
